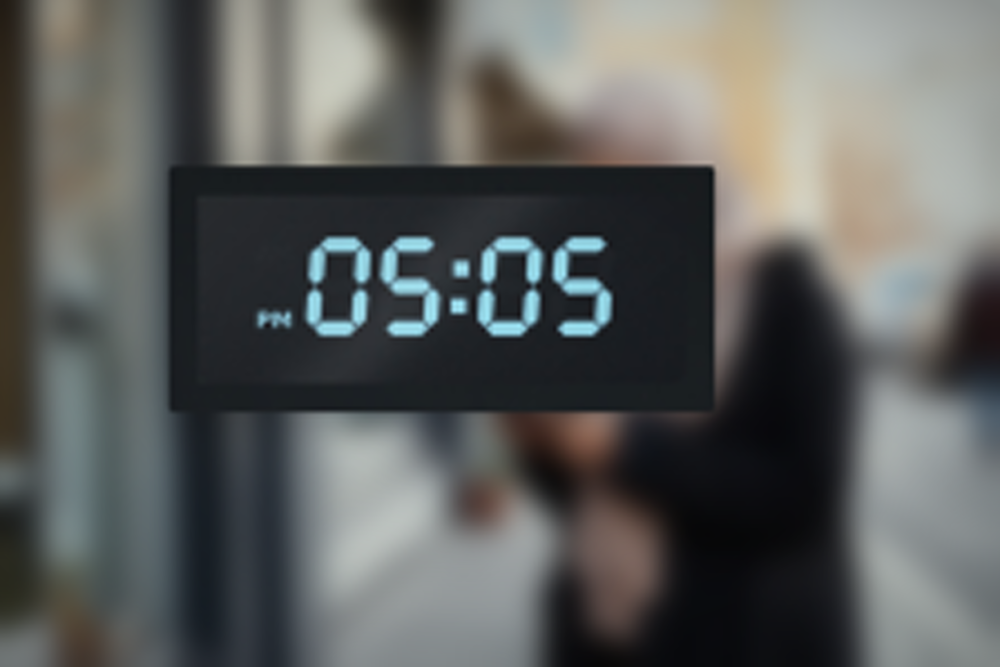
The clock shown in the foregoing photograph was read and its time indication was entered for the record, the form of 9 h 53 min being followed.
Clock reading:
5 h 05 min
